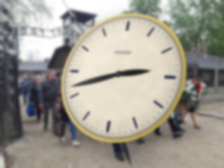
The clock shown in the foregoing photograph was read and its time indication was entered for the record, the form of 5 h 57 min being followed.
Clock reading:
2 h 42 min
